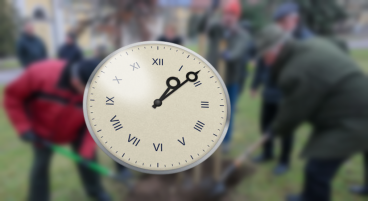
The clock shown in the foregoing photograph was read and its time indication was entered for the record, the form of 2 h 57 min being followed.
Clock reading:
1 h 08 min
